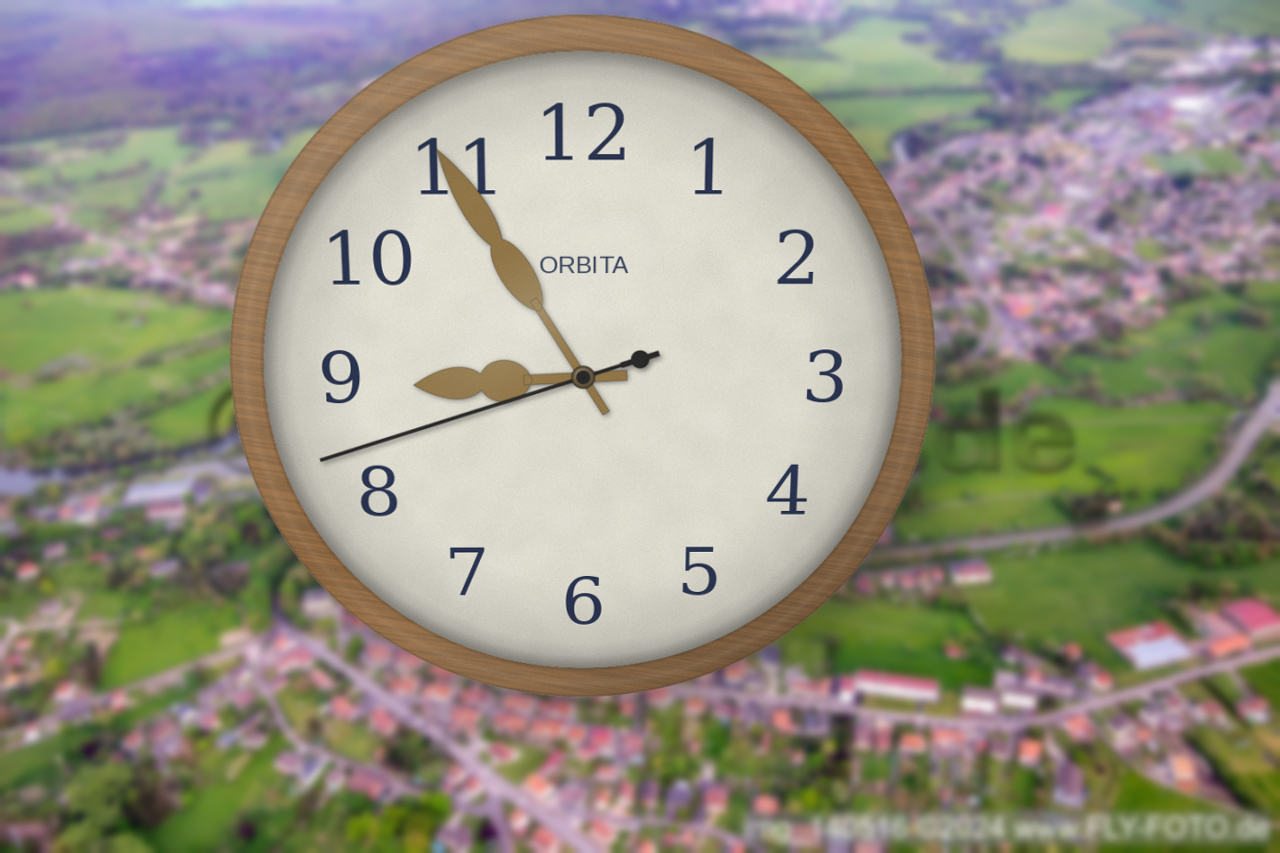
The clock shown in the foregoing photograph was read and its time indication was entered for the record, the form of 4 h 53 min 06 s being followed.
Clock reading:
8 h 54 min 42 s
